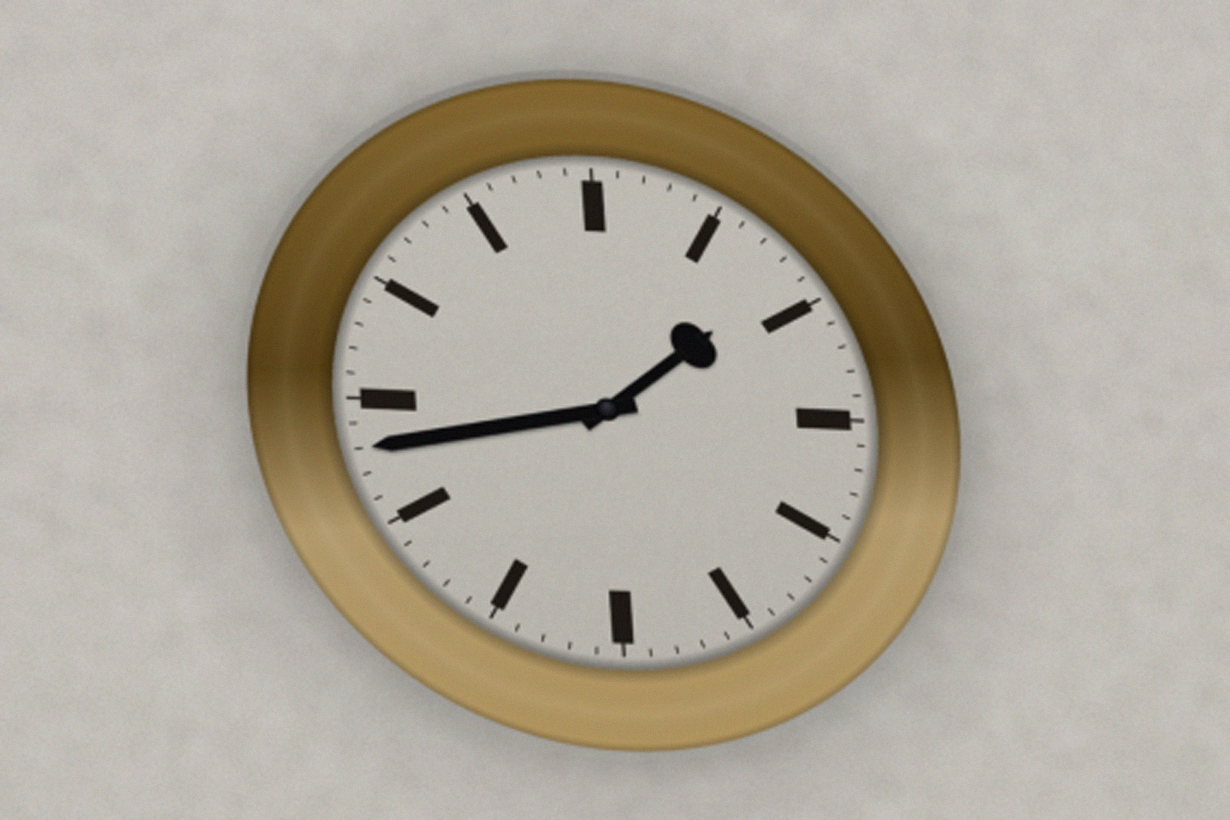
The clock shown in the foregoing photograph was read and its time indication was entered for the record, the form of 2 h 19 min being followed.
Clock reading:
1 h 43 min
